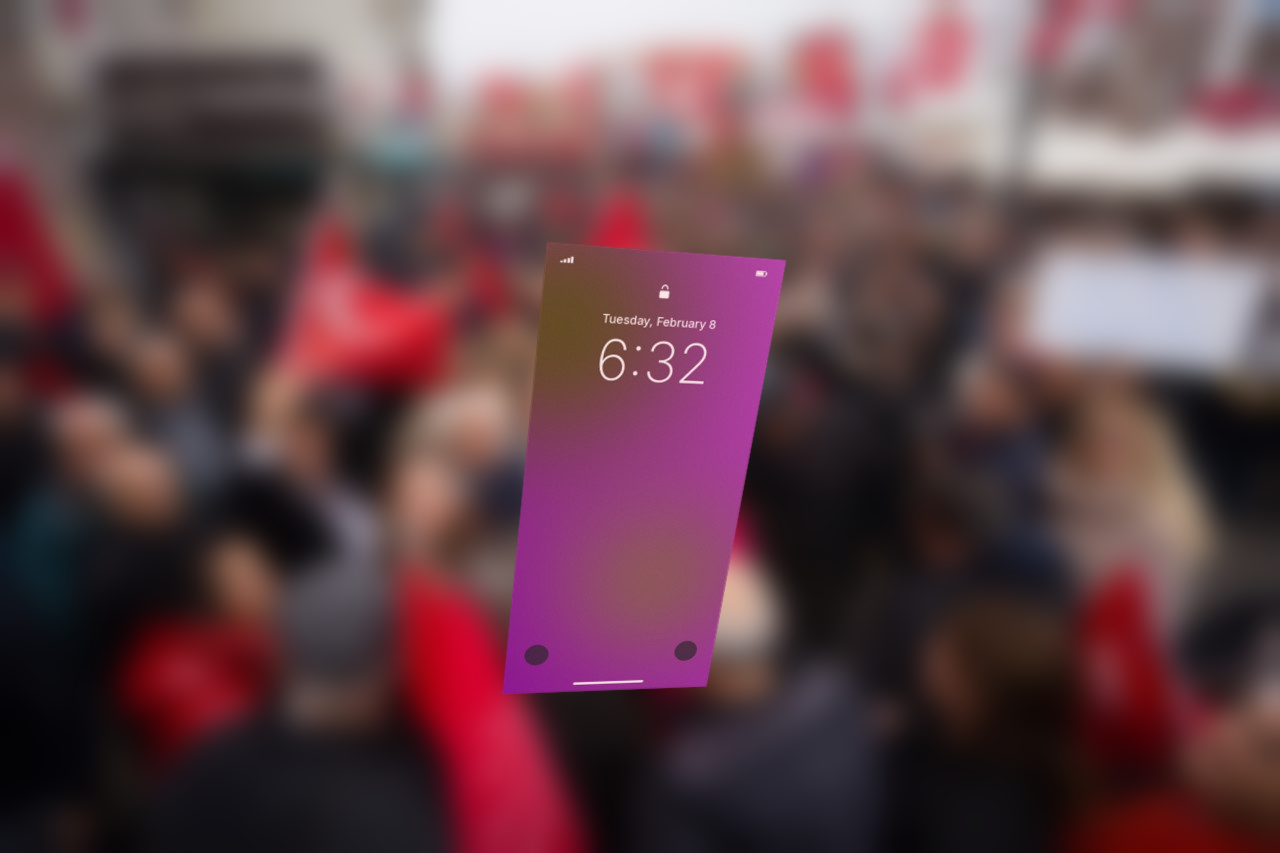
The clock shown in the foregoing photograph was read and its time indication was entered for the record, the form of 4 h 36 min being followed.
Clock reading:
6 h 32 min
